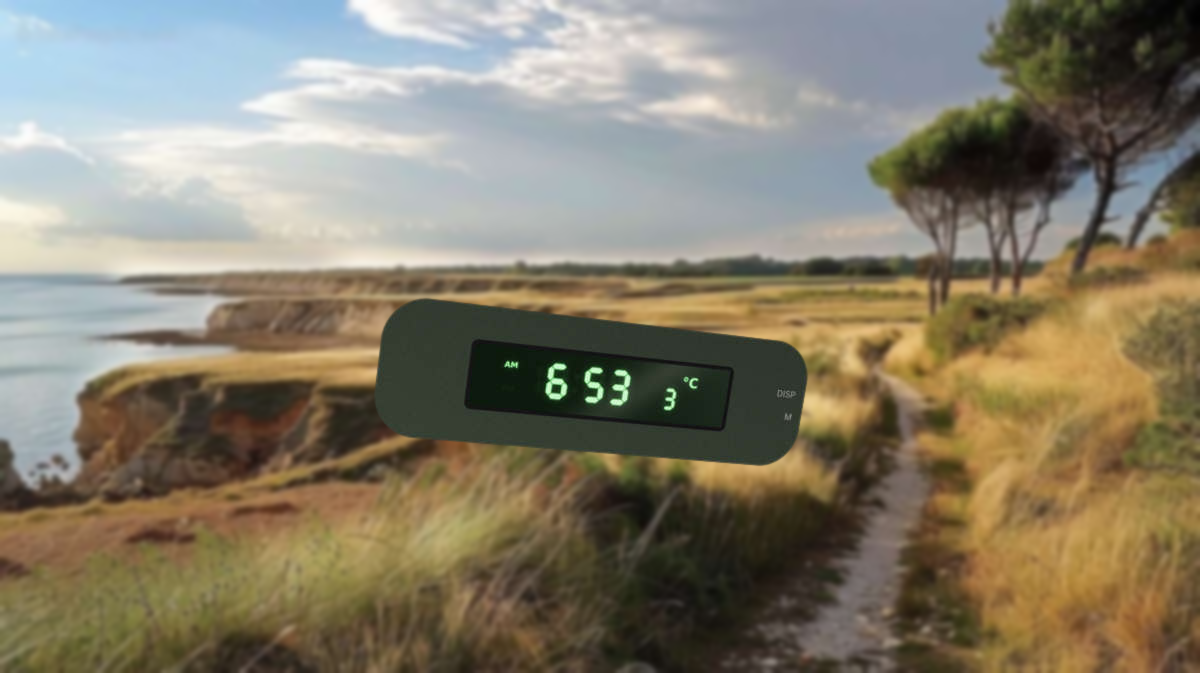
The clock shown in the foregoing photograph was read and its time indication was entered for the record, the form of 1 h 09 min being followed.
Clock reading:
6 h 53 min
